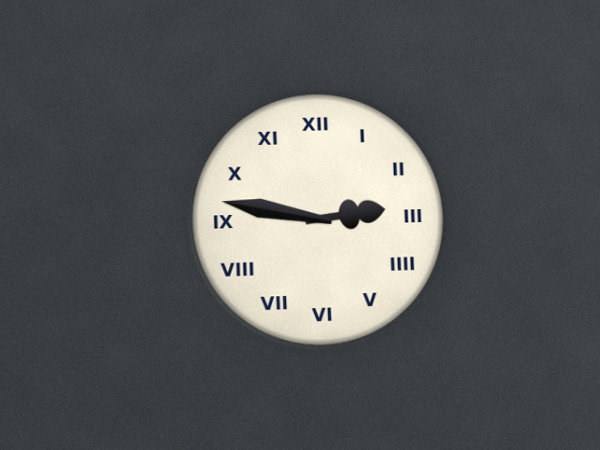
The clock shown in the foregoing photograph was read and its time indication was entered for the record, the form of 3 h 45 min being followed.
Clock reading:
2 h 47 min
